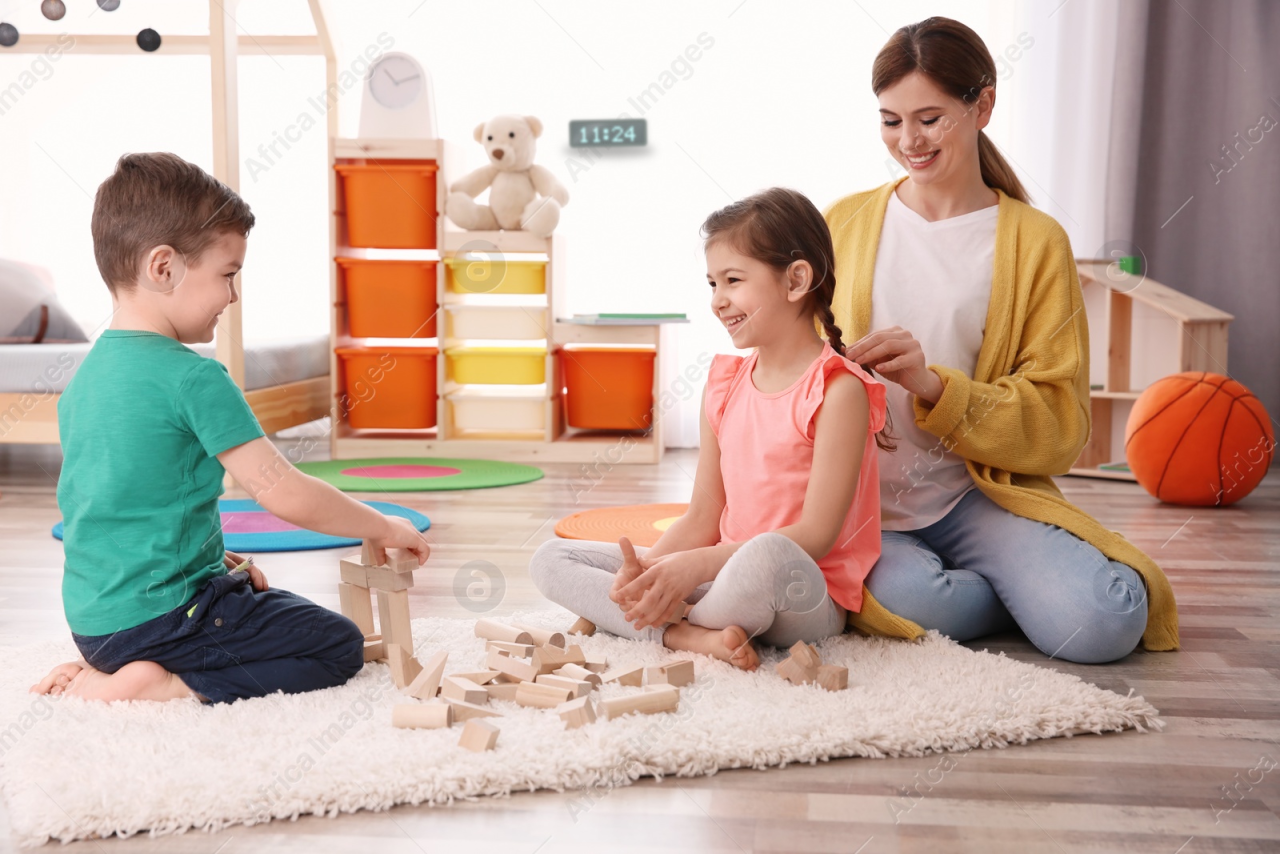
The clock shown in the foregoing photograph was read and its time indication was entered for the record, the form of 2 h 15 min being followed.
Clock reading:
11 h 24 min
